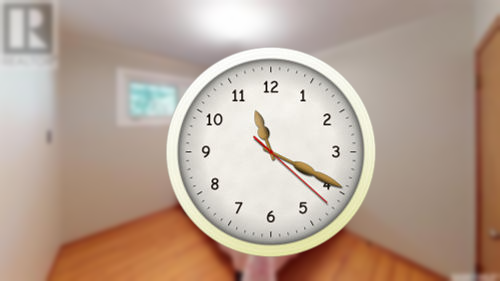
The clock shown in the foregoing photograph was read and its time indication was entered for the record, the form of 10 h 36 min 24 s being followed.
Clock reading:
11 h 19 min 22 s
